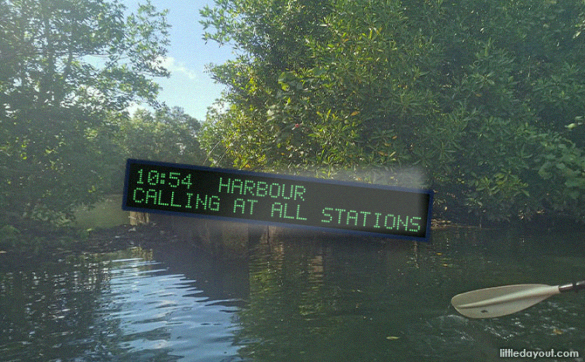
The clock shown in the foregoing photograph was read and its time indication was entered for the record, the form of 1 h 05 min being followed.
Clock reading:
10 h 54 min
